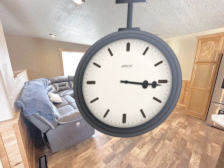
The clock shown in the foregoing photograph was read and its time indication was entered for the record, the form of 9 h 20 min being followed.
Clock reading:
3 h 16 min
